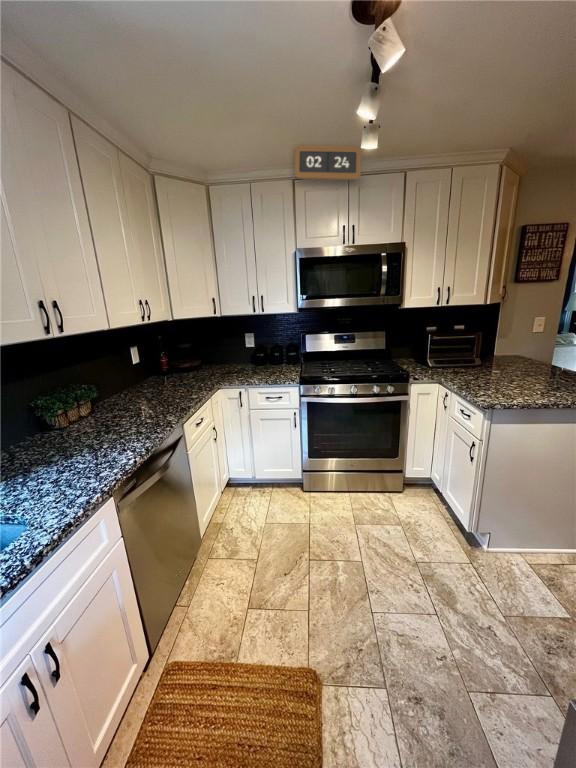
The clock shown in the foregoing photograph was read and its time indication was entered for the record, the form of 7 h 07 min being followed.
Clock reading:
2 h 24 min
